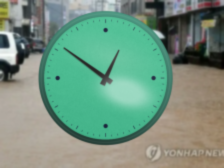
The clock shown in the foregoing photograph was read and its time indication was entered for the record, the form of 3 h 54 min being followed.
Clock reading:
12 h 51 min
